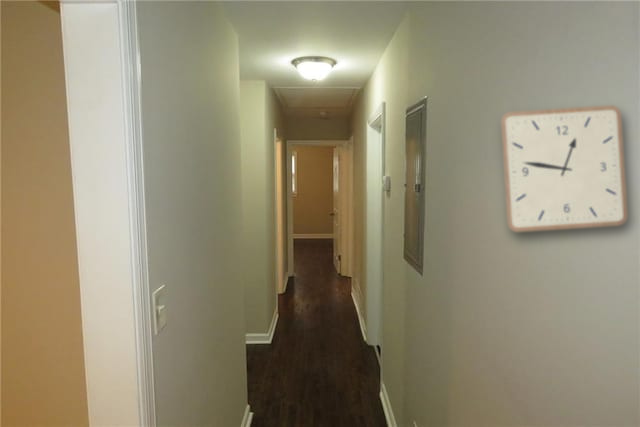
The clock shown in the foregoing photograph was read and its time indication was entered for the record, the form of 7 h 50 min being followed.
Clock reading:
12 h 47 min
